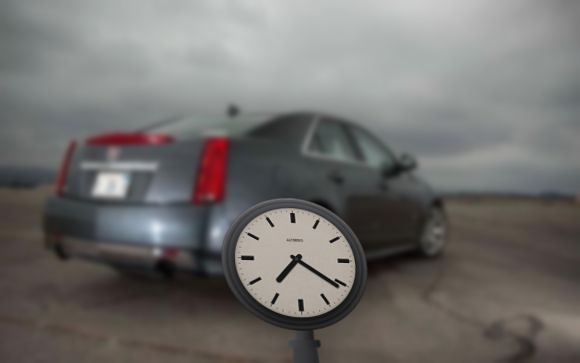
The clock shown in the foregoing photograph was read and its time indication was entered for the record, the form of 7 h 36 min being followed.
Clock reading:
7 h 21 min
